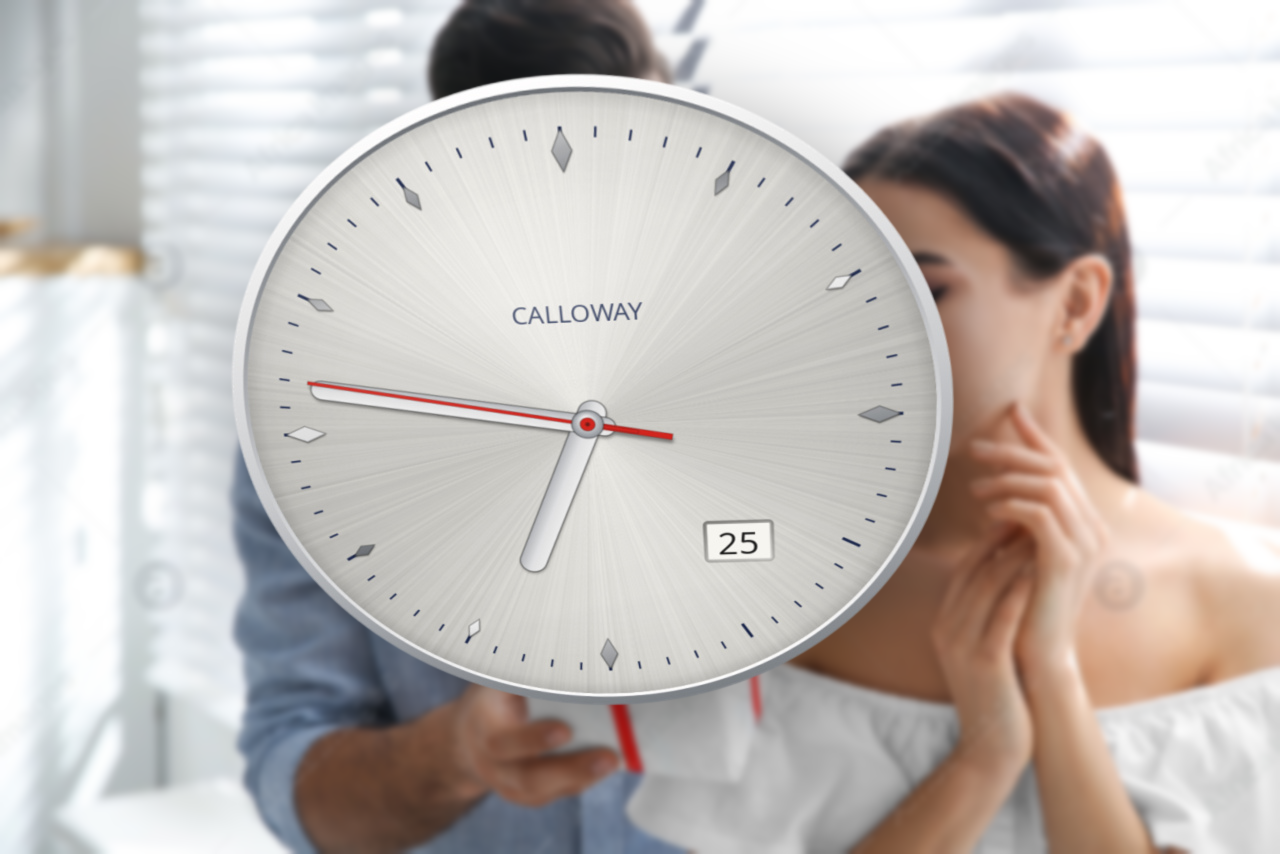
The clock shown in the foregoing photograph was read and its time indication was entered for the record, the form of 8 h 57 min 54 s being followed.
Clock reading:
6 h 46 min 47 s
